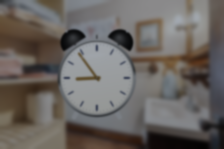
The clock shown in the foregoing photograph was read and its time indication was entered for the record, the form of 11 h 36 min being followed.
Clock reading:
8 h 54 min
